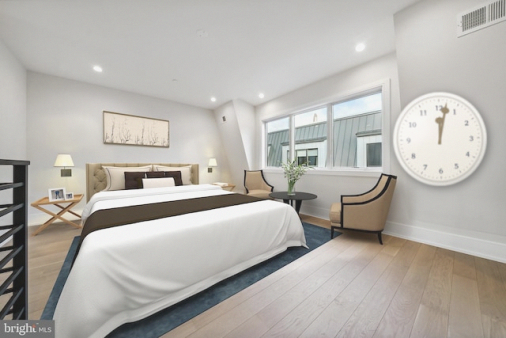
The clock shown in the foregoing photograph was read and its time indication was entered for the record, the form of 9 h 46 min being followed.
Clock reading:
12 h 02 min
